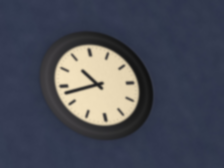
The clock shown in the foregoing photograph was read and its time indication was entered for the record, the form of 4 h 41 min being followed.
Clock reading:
10 h 43 min
